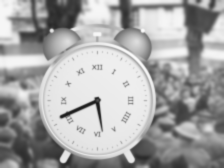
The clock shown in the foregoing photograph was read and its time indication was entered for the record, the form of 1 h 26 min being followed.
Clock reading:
5 h 41 min
